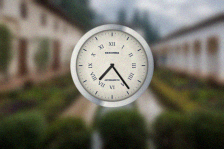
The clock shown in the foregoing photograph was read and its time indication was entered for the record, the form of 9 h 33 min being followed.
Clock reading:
7 h 24 min
